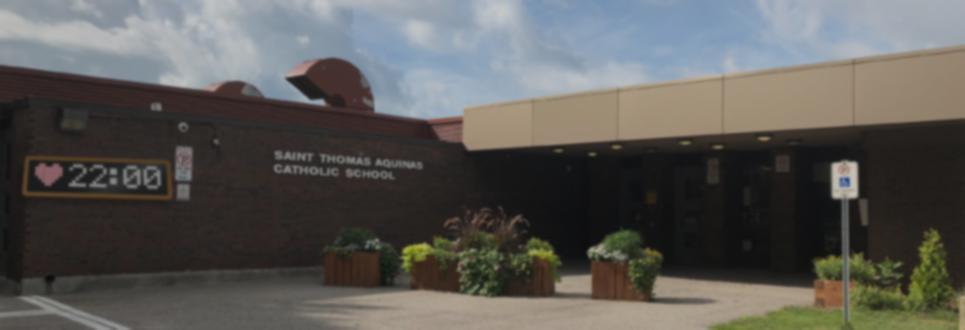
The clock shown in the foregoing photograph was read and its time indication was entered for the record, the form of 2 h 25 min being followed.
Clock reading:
22 h 00 min
